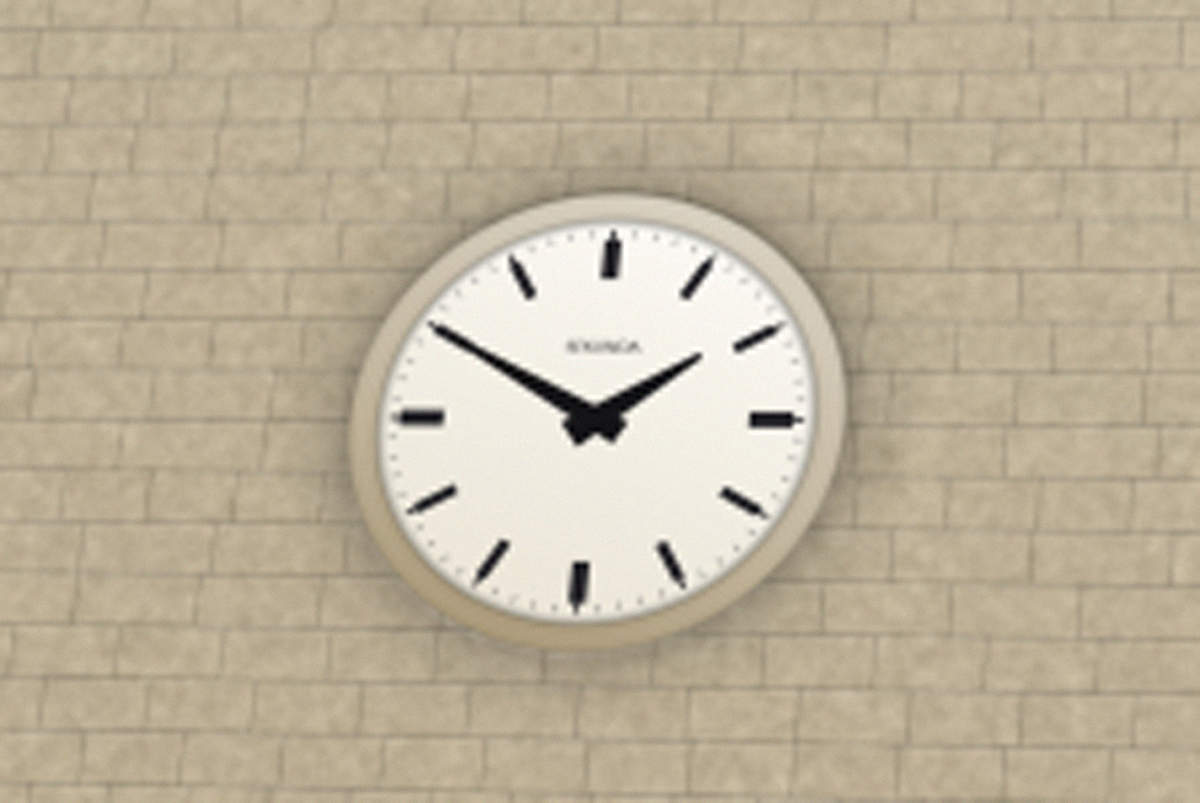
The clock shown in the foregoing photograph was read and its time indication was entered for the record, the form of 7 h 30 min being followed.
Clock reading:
1 h 50 min
